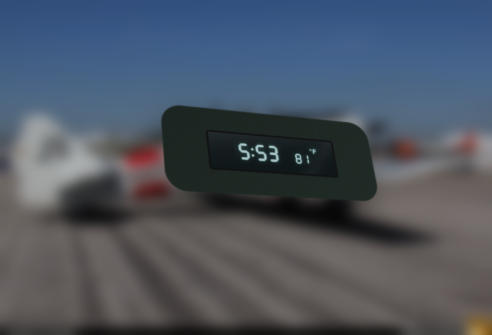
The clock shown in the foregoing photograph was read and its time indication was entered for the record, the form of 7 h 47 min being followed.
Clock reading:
5 h 53 min
